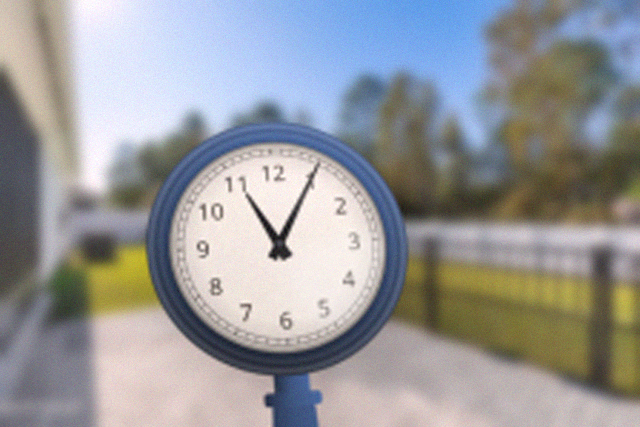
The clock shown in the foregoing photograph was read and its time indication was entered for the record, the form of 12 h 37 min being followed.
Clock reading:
11 h 05 min
